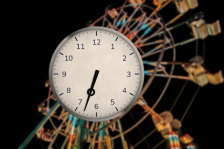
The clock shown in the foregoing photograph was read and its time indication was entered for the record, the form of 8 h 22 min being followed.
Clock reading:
6 h 33 min
